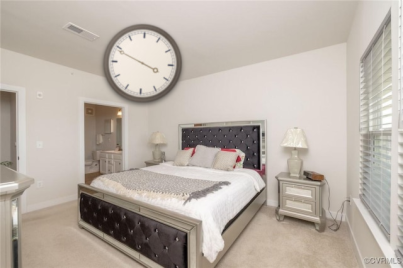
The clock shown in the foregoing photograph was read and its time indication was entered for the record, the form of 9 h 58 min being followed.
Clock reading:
3 h 49 min
